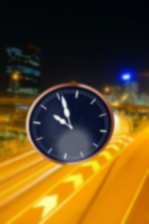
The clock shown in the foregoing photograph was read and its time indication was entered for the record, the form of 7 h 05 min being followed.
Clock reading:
9 h 56 min
